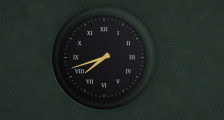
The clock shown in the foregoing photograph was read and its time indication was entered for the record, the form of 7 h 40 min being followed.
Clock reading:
7 h 42 min
